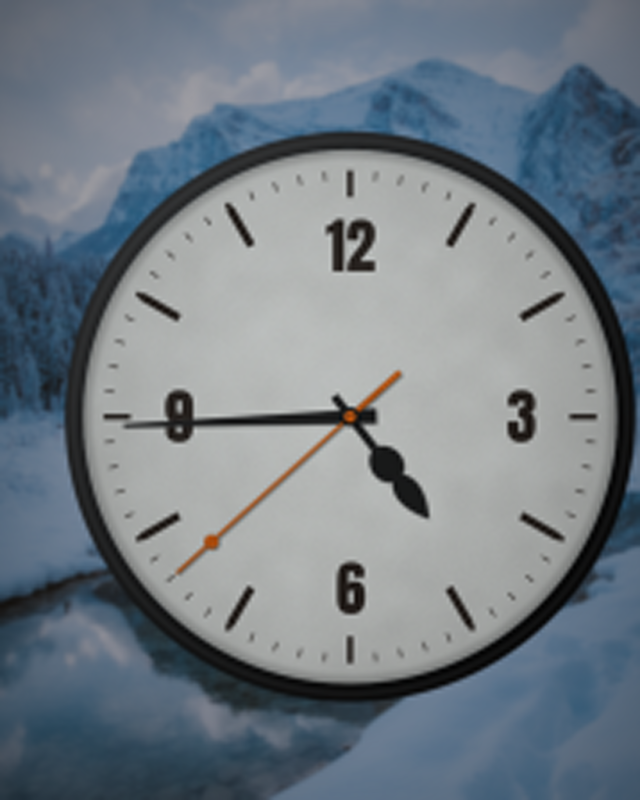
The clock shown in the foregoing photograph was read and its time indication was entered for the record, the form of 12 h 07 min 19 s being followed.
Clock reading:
4 h 44 min 38 s
